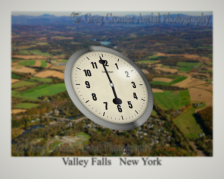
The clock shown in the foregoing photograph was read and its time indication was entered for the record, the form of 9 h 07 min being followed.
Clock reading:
5 h 59 min
